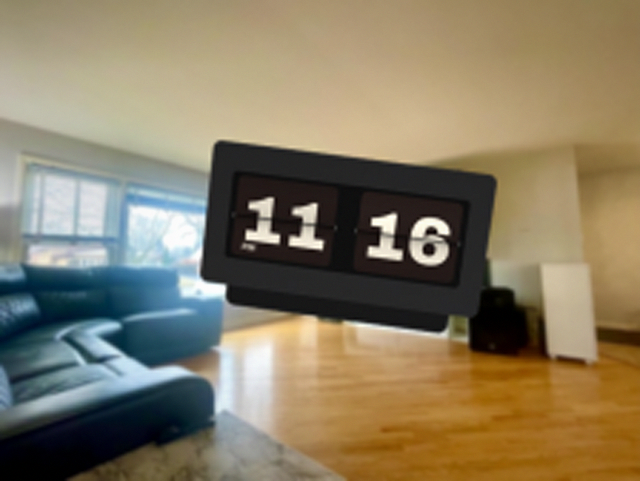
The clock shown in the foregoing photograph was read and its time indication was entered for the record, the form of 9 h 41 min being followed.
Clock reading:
11 h 16 min
